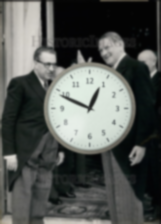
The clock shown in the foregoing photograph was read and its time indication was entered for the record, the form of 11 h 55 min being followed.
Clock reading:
12 h 49 min
